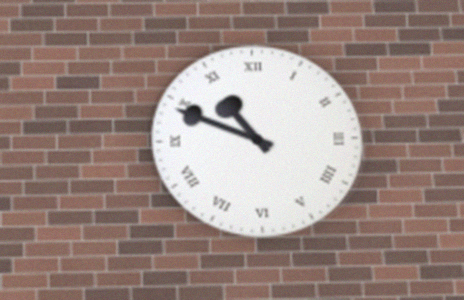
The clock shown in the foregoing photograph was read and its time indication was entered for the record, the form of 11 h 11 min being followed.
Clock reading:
10 h 49 min
